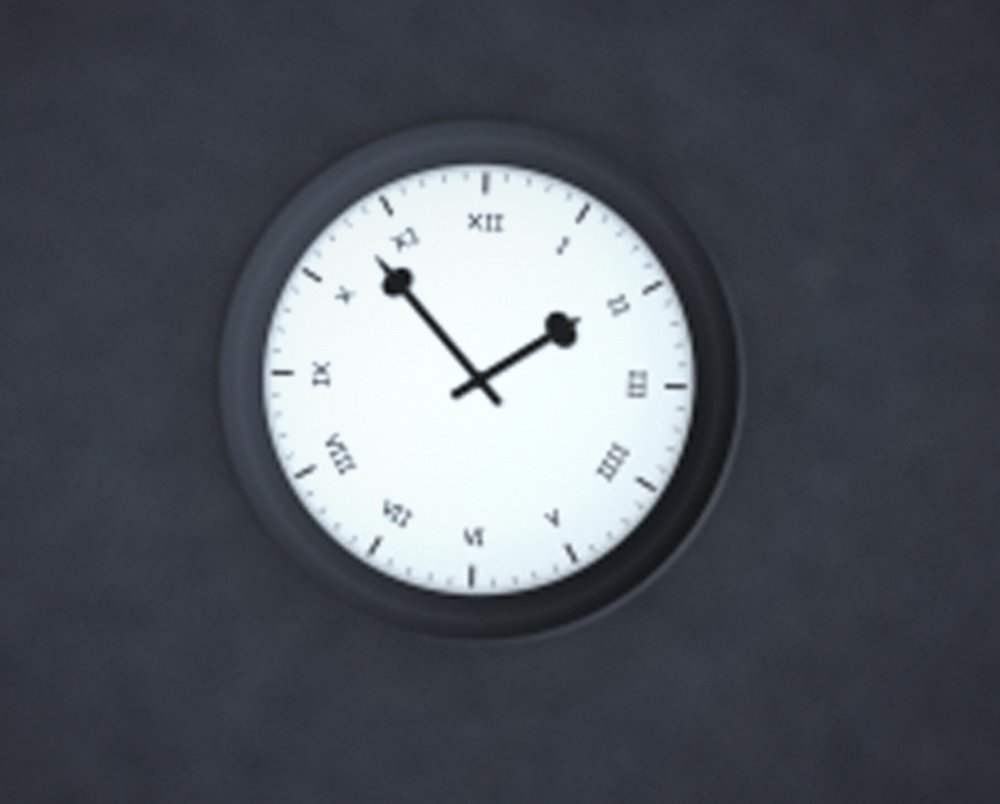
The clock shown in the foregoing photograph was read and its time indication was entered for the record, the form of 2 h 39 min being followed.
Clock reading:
1 h 53 min
